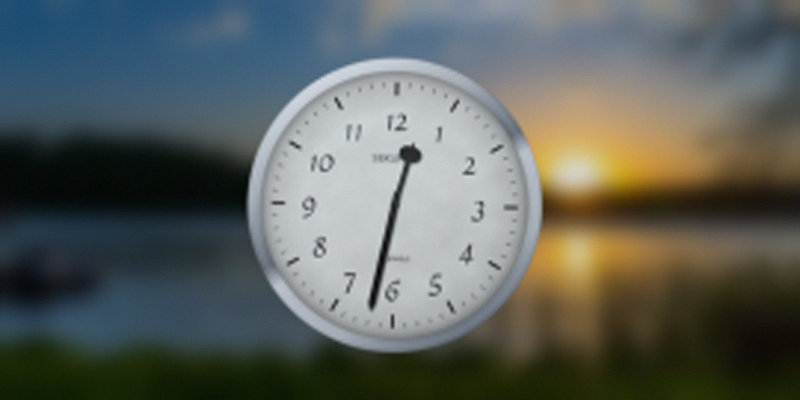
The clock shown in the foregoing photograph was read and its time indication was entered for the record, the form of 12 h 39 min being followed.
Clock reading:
12 h 32 min
